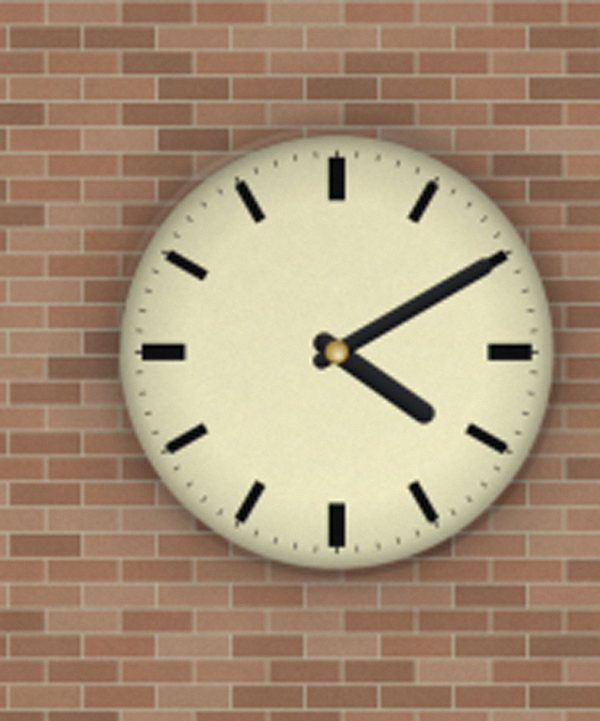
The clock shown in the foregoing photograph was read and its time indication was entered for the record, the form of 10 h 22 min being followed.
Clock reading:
4 h 10 min
